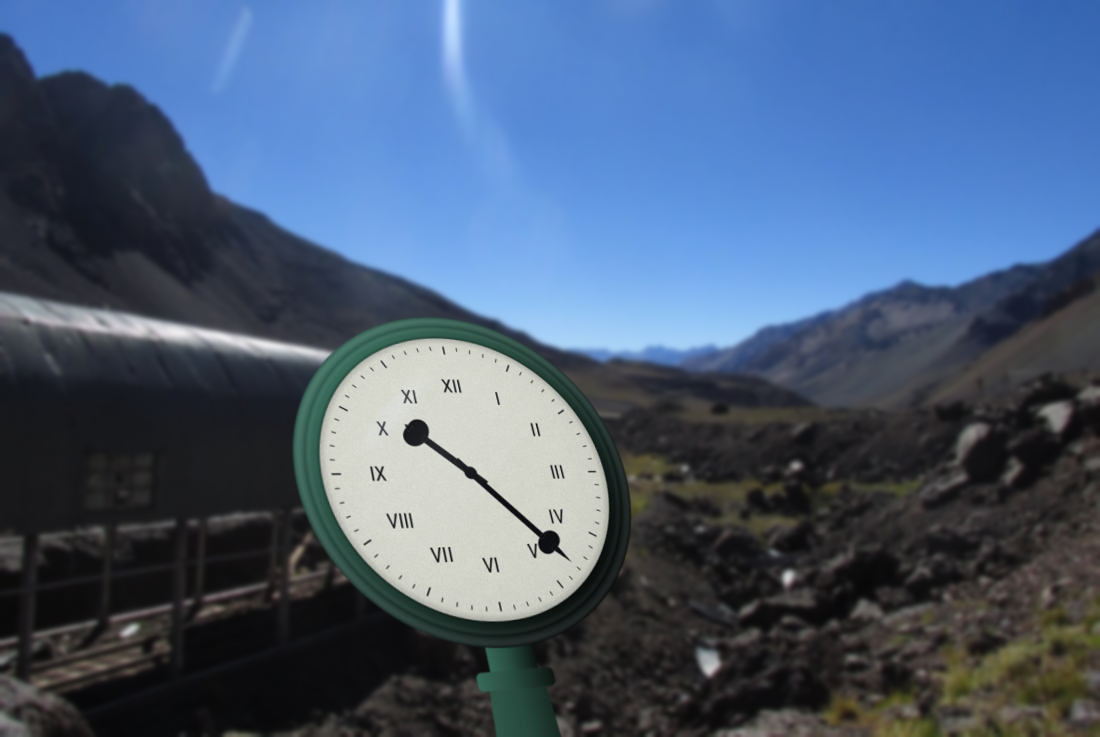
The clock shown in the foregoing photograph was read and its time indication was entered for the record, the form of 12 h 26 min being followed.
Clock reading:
10 h 23 min
